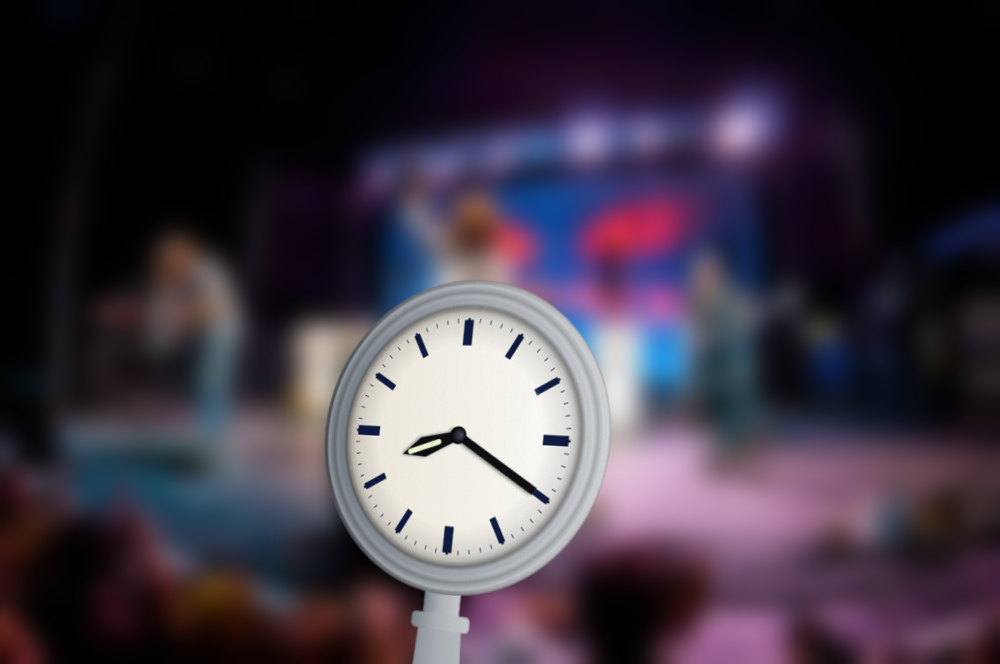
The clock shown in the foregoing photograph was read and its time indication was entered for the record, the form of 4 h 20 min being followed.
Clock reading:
8 h 20 min
